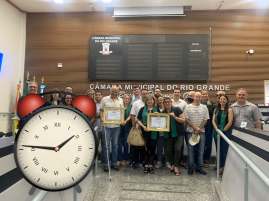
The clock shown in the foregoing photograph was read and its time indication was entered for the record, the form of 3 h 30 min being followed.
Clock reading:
1 h 46 min
